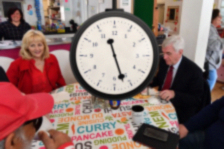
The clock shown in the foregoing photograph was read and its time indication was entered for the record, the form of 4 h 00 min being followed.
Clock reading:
11 h 27 min
